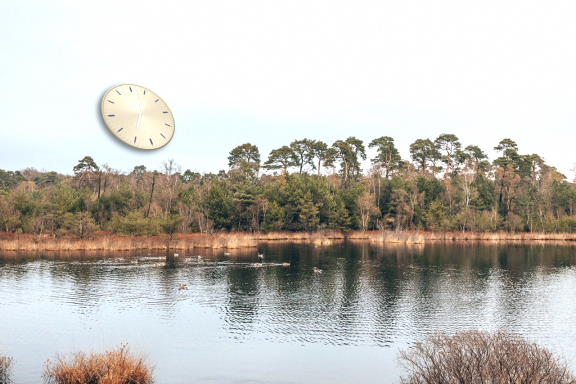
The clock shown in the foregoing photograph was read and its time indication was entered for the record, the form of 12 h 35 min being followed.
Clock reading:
7 h 02 min
